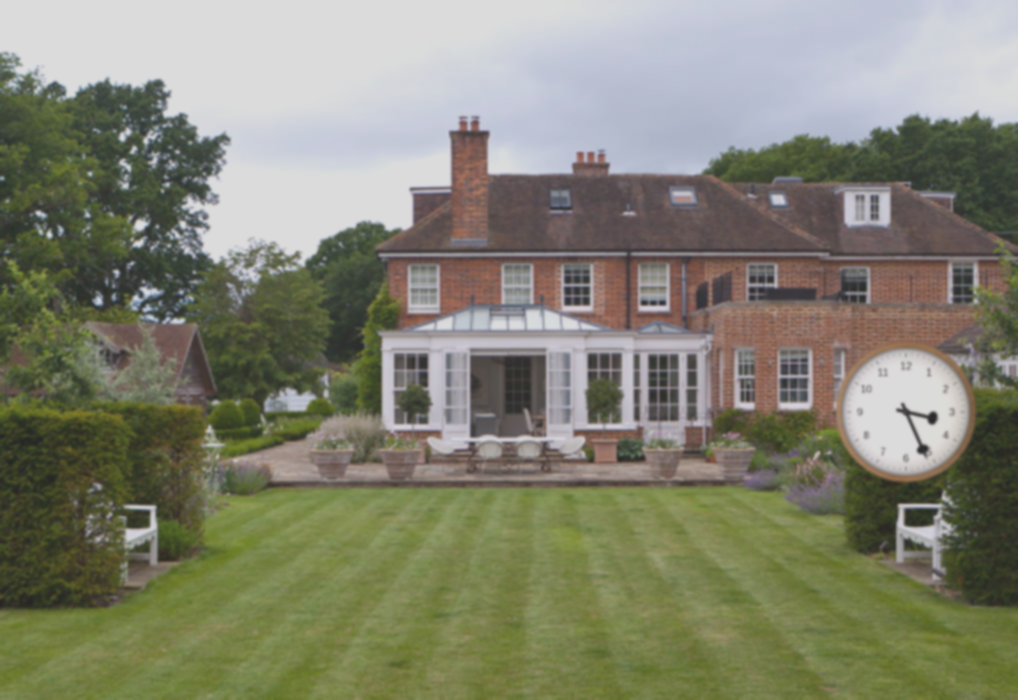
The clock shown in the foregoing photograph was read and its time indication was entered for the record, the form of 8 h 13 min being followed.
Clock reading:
3 h 26 min
